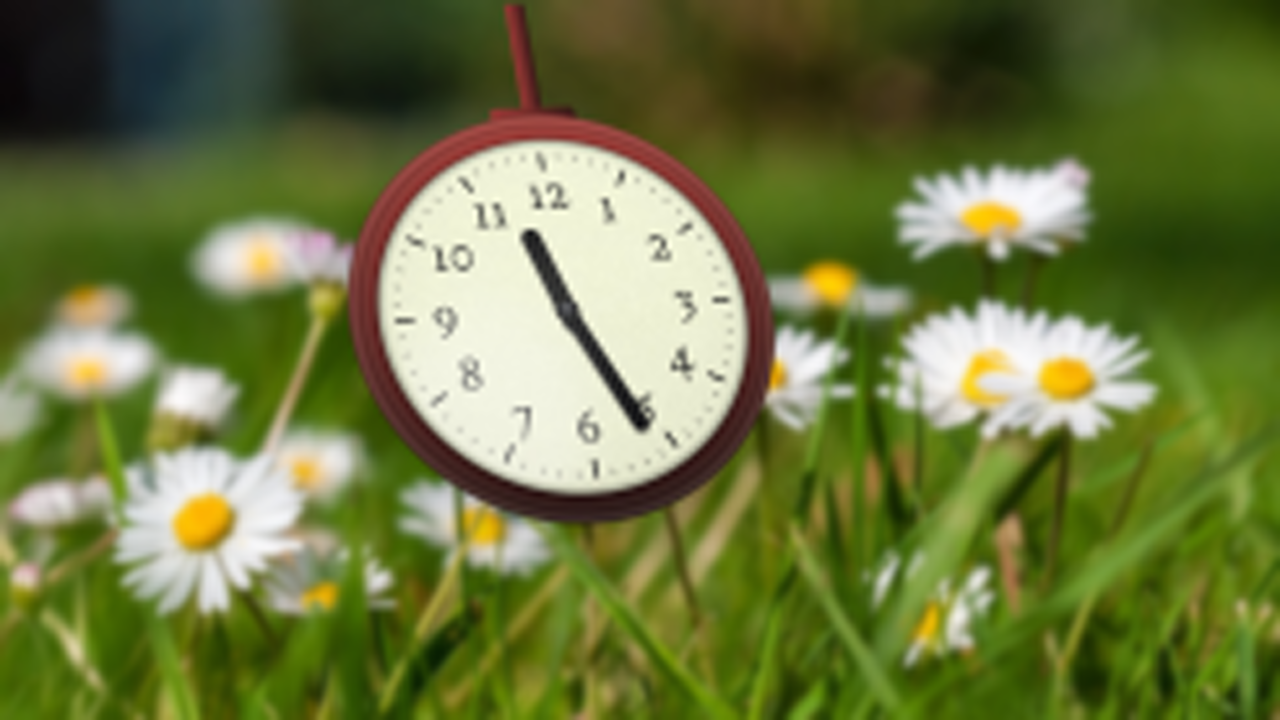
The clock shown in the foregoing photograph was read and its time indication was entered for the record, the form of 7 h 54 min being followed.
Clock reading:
11 h 26 min
